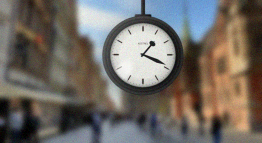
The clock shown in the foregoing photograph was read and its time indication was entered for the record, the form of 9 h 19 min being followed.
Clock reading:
1 h 19 min
